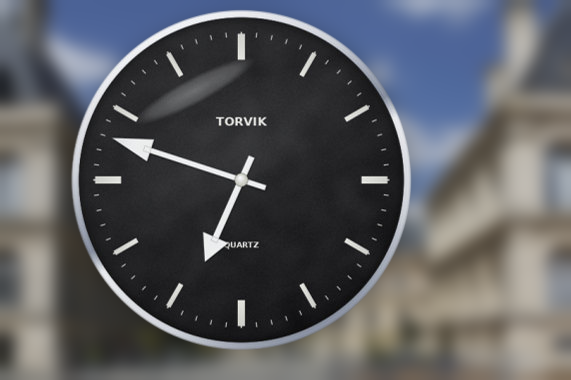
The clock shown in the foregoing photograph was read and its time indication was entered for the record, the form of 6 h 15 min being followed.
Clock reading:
6 h 48 min
